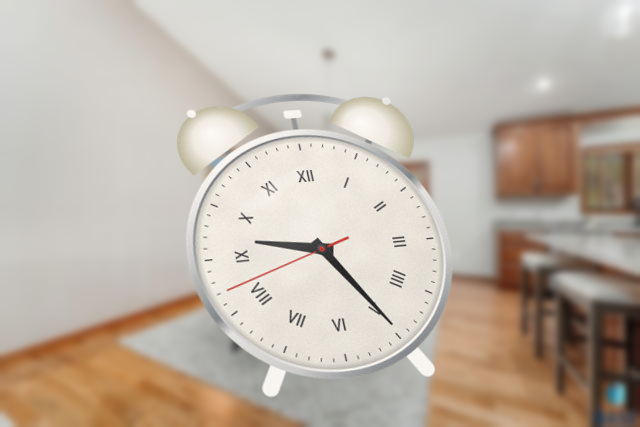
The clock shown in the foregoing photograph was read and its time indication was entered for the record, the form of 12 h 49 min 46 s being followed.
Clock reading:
9 h 24 min 42 s
